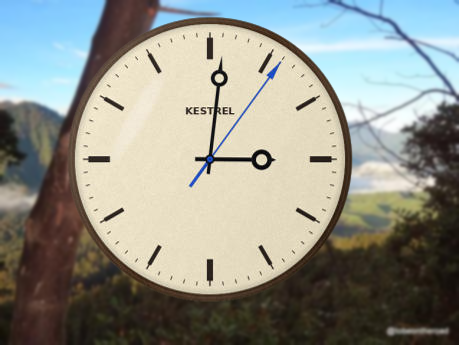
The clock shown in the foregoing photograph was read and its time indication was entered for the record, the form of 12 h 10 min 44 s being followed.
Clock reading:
3 h 01 min 06 s
